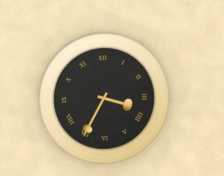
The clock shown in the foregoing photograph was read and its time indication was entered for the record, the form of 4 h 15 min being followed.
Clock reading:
3 h 35 min
